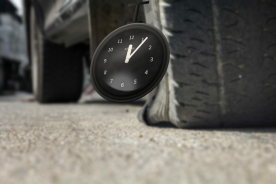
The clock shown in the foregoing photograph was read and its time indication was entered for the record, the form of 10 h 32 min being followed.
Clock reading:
12 h 06 min
